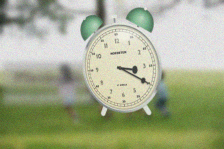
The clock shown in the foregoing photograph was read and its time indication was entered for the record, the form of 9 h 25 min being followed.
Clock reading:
3 h 20 min
